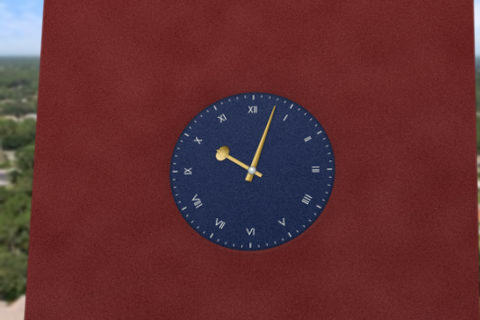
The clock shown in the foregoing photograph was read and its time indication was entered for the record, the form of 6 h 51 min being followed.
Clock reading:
10 h 03 min
